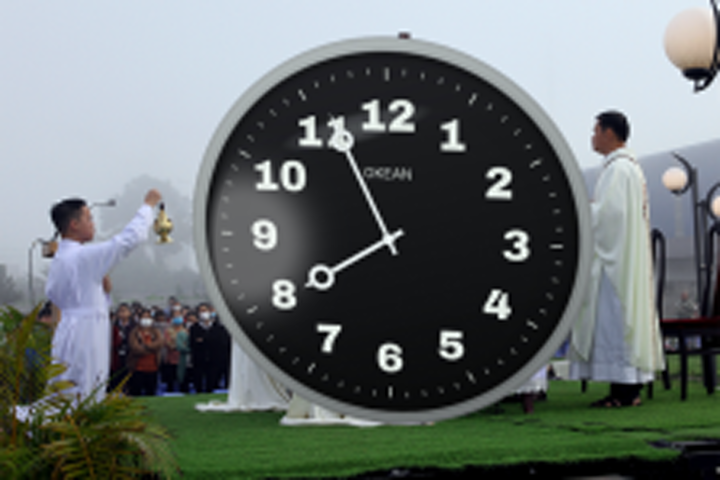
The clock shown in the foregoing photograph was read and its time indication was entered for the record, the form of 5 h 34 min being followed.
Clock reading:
7 h 56 min
